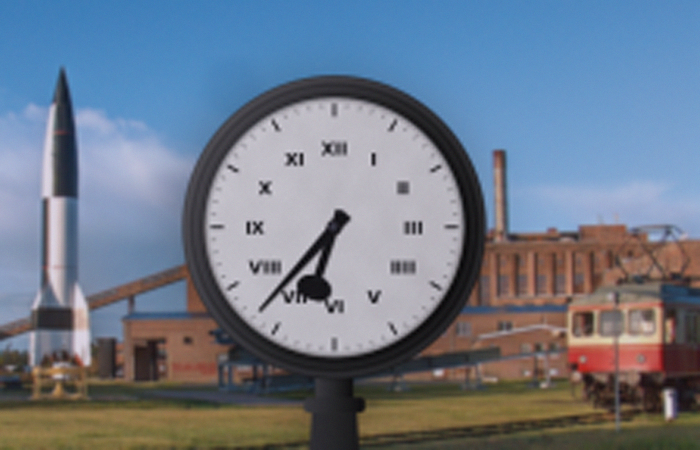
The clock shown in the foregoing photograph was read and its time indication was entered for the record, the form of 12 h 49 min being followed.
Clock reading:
6 h 37 min
